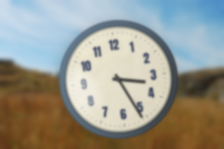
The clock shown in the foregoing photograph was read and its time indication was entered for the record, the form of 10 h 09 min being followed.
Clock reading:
3 h 26 min
